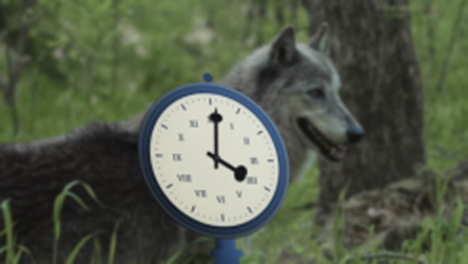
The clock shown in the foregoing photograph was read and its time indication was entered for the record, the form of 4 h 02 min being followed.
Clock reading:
4 h 01 min
